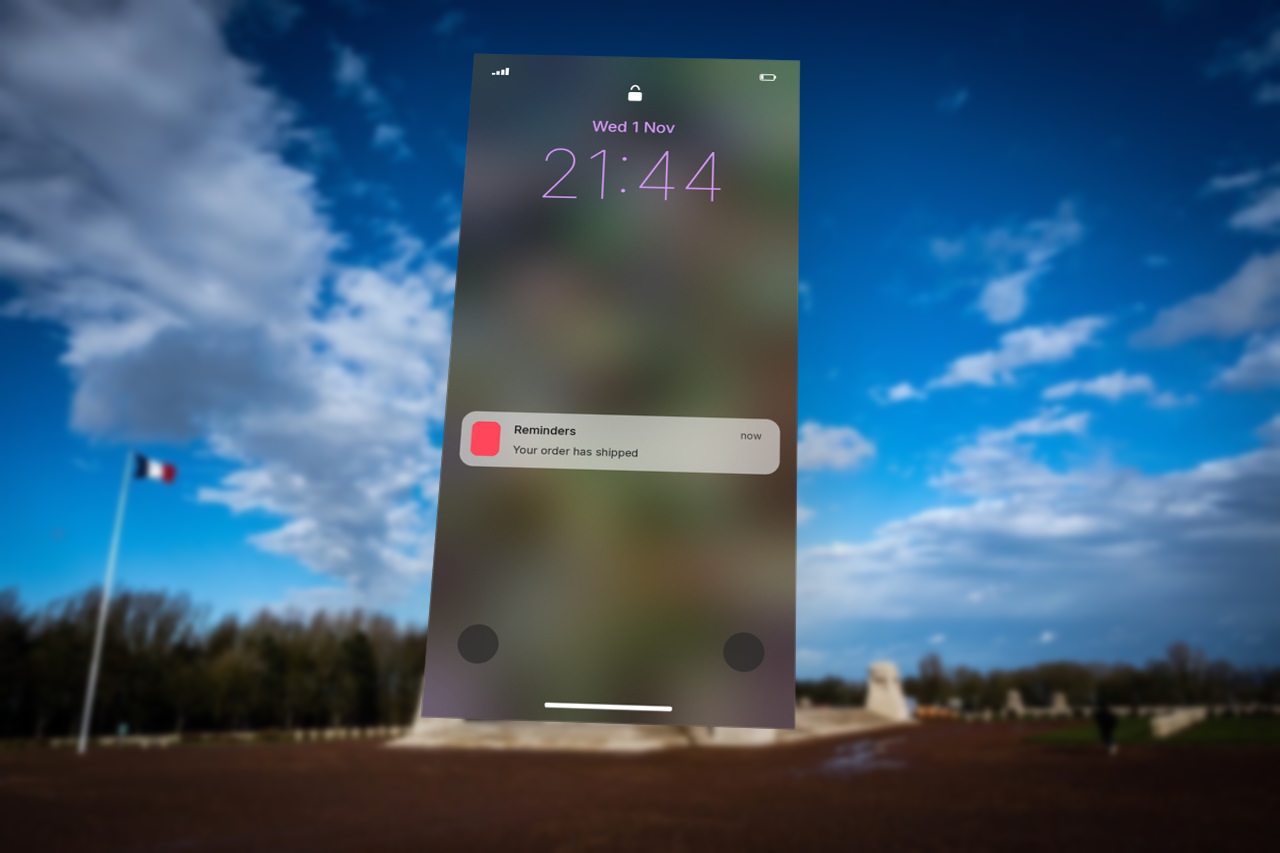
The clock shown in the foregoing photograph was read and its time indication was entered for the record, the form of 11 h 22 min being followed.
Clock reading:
21 h 44 min
